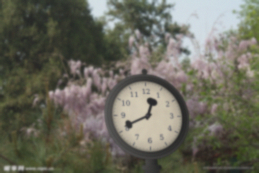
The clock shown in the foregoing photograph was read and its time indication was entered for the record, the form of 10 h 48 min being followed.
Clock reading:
12 h 41 min
